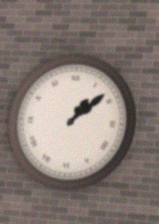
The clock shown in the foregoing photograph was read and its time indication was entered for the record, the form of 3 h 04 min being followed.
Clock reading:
1 h 08 min
